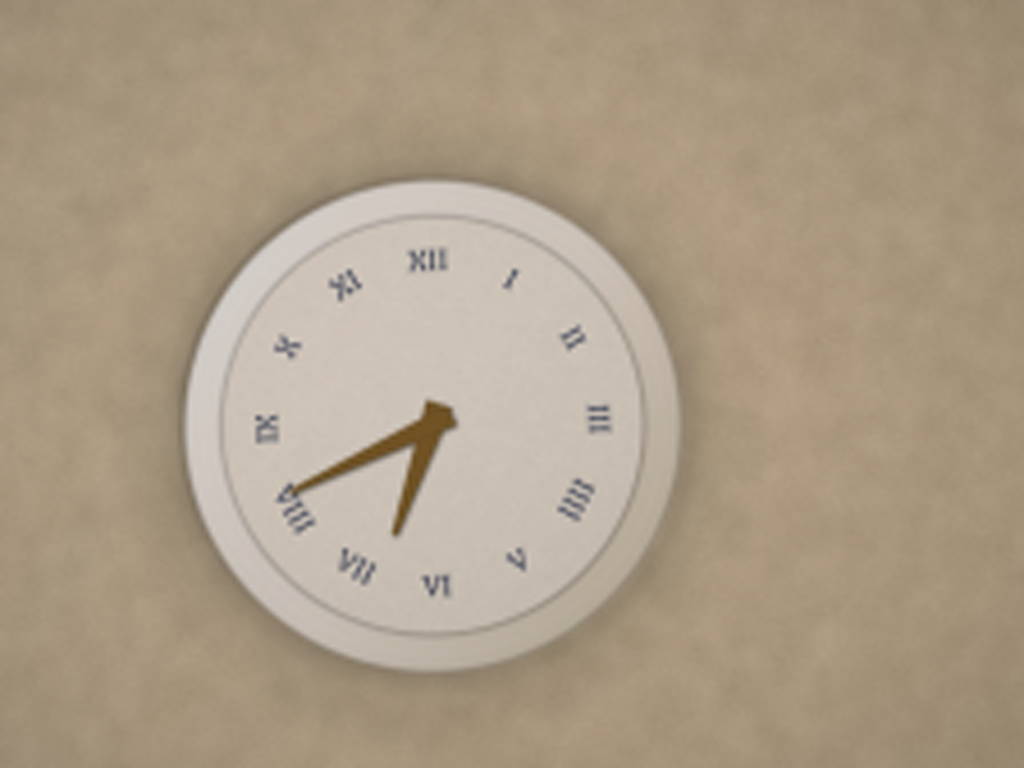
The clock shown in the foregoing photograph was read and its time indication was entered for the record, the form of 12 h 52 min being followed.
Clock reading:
6 h 41 min
